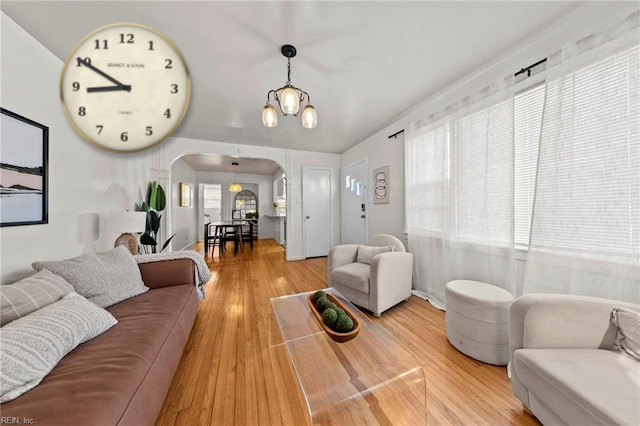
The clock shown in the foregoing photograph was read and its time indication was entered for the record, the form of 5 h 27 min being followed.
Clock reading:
8 h 50 min
